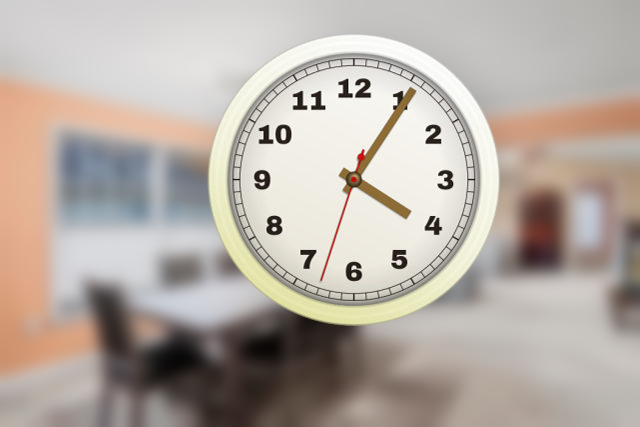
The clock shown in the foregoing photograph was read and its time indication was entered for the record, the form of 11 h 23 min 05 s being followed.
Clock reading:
4 h 05 min 33 s
